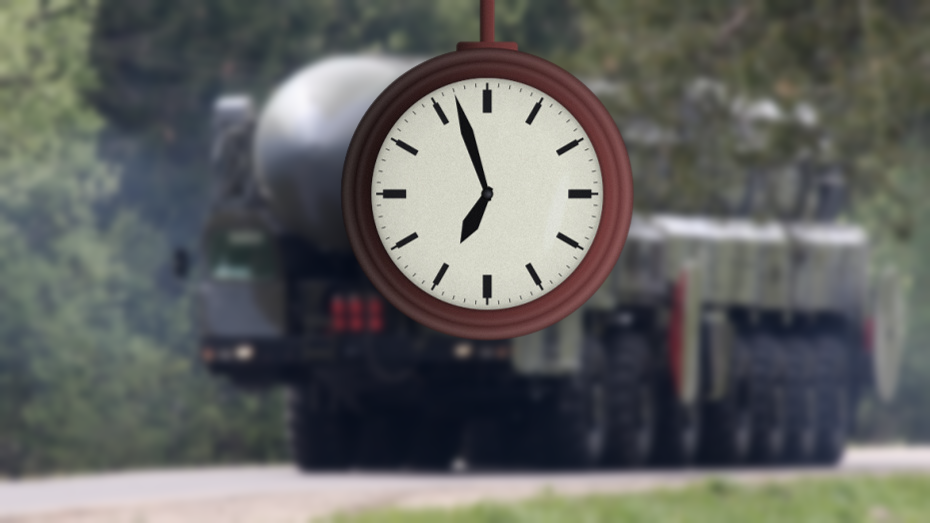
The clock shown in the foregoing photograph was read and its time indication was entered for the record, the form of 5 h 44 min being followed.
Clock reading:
6 h 57 min
